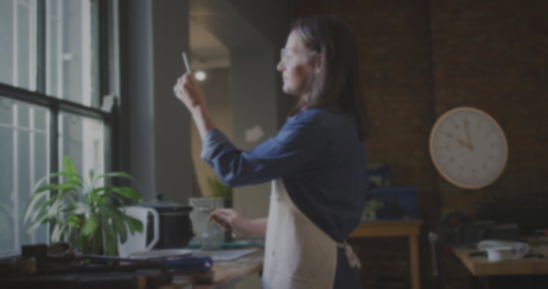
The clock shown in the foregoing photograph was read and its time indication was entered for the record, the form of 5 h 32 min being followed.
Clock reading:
9 h 59 min
